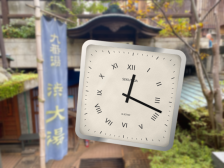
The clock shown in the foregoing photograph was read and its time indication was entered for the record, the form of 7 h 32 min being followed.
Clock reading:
12 h 18 min
